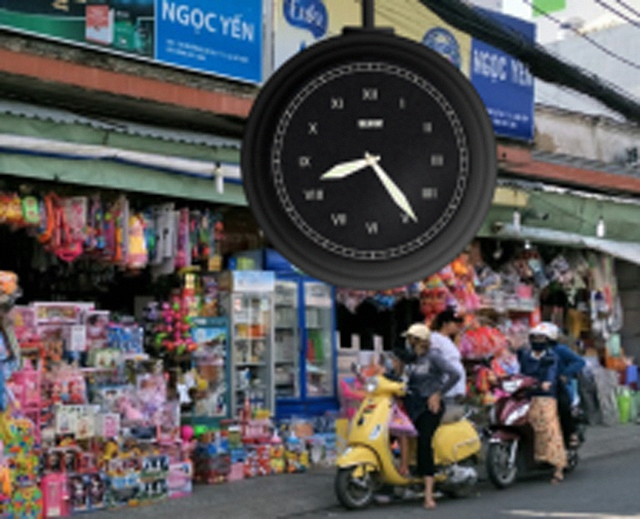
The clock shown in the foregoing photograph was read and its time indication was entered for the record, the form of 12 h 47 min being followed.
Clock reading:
8 h 24 min
